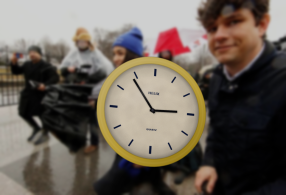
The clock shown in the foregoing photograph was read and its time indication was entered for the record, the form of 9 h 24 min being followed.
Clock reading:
2 h 54 min
